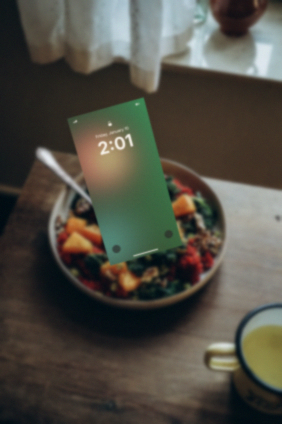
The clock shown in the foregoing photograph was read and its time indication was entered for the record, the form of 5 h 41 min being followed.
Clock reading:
2 h 01 min
